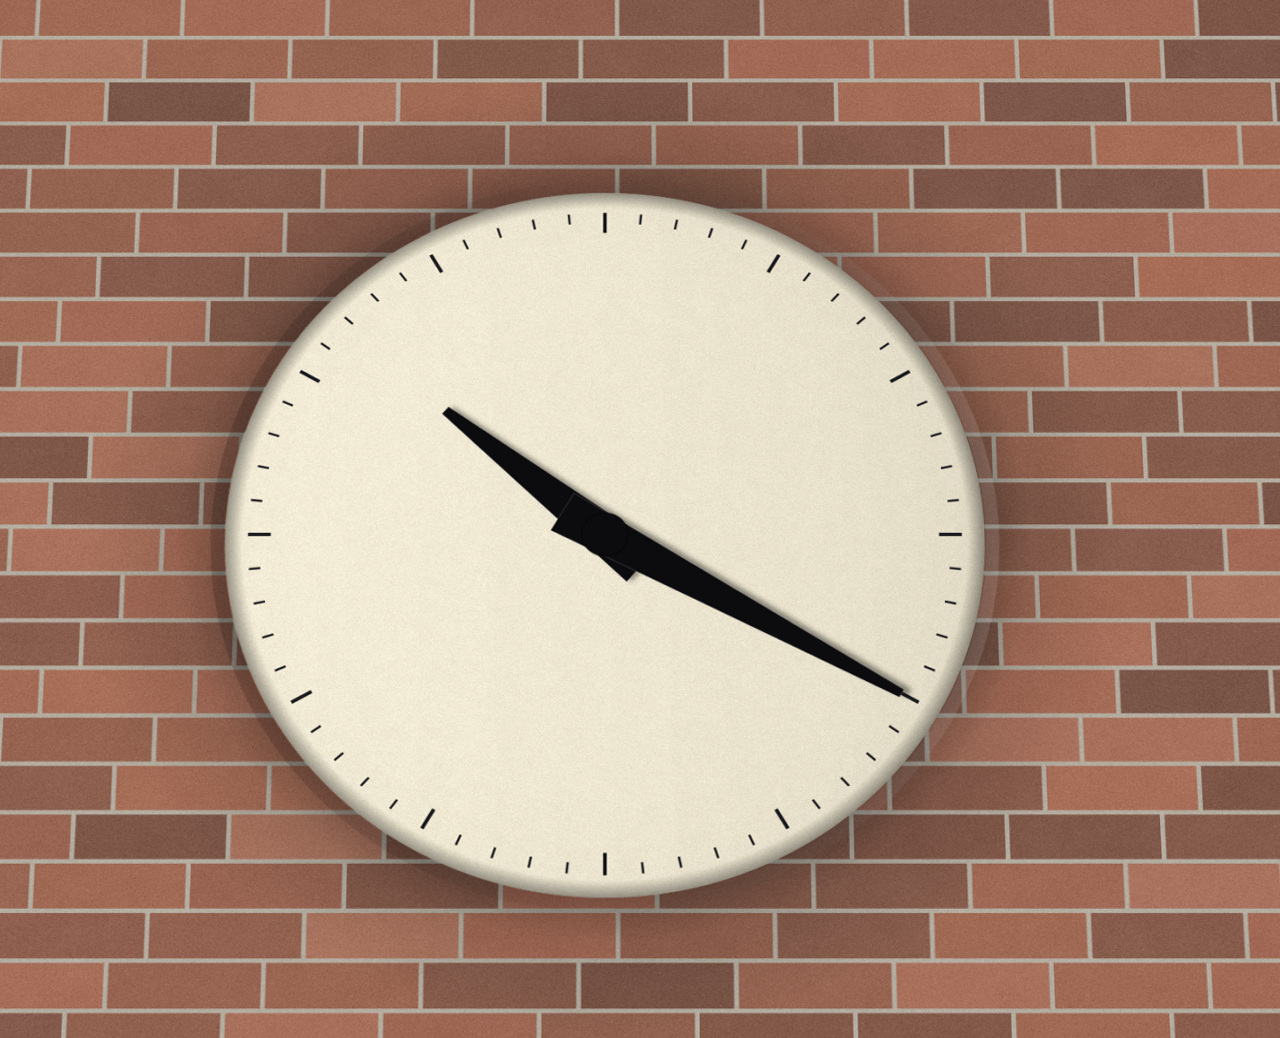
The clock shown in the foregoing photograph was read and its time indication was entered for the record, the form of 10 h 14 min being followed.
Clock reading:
10 h 20 min
